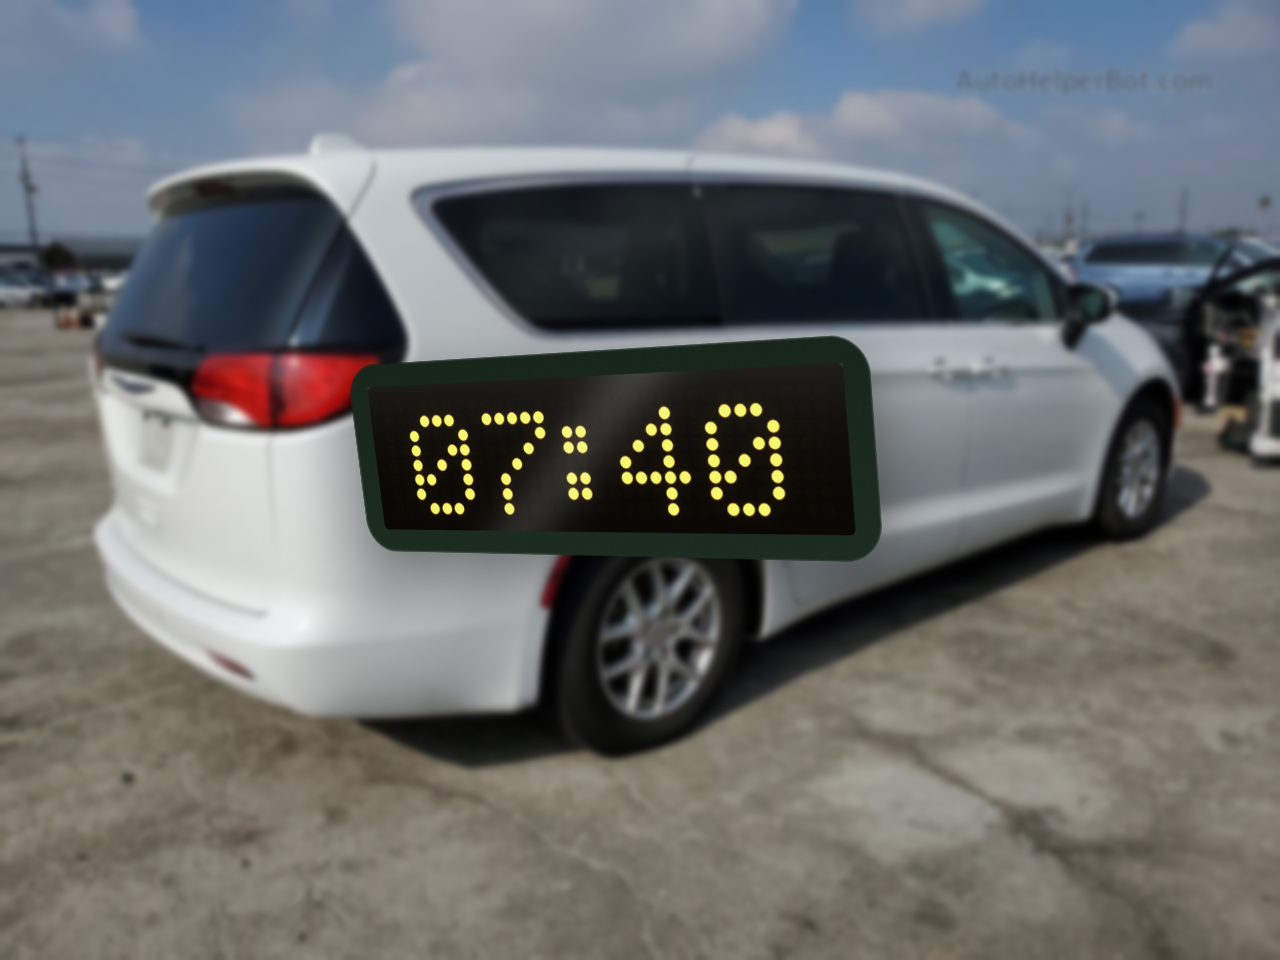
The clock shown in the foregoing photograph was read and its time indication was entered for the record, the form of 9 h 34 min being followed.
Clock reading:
7 h 40 min
